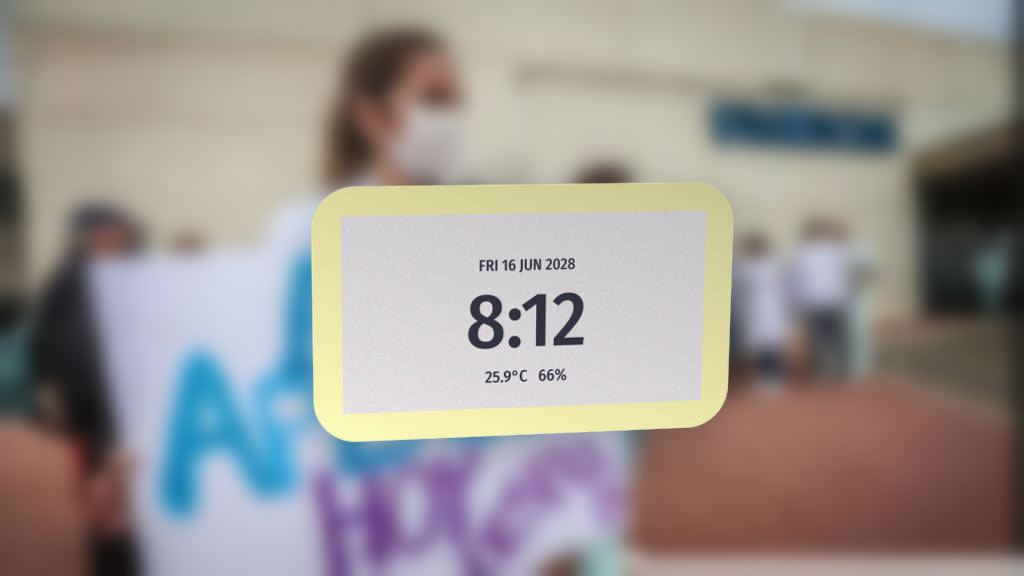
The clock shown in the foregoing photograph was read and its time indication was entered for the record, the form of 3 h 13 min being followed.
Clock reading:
8 h 12 min
